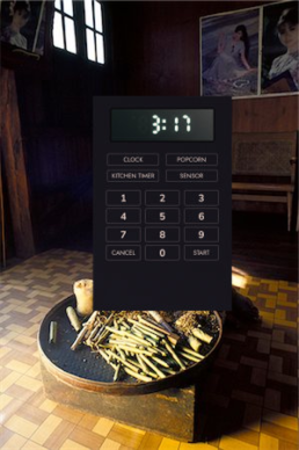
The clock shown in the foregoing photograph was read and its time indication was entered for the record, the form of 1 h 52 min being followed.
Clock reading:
3 h 17 min
